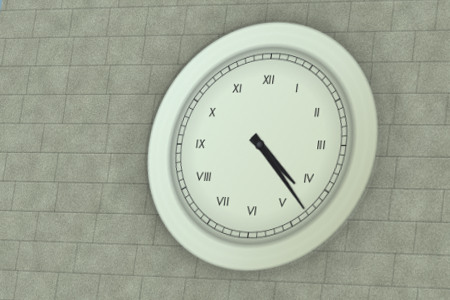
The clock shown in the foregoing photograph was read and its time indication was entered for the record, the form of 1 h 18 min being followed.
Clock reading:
4 h 23 min
